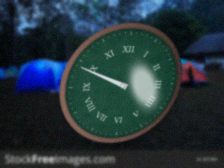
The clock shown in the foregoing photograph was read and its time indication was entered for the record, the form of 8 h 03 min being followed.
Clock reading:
9 h 49 min
